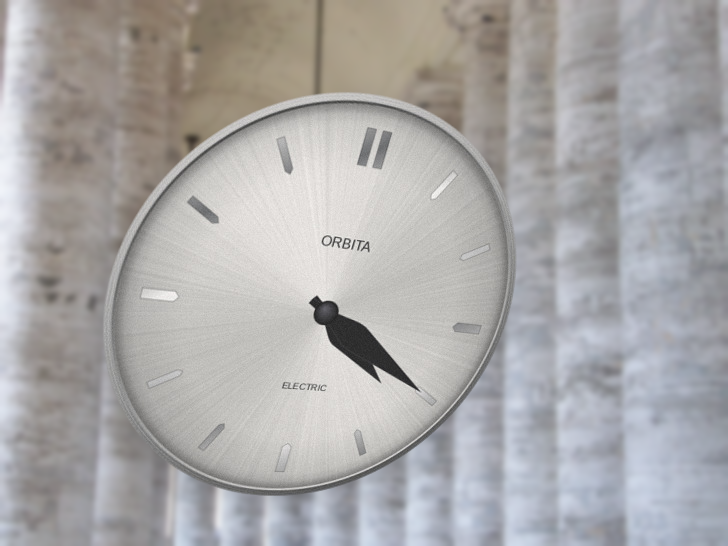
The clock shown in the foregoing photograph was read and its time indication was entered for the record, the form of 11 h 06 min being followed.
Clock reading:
4 h 20 min
